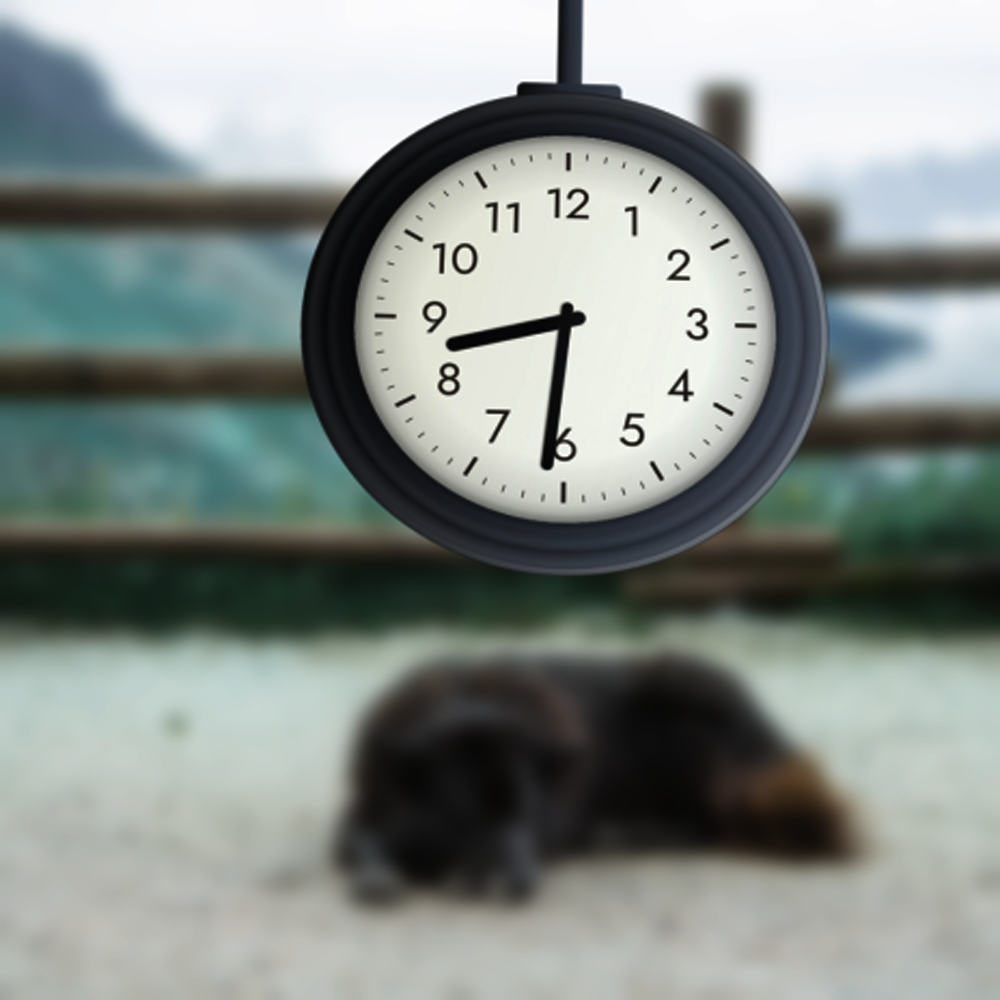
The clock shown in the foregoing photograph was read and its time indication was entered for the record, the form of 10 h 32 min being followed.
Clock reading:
8 h 31 min
